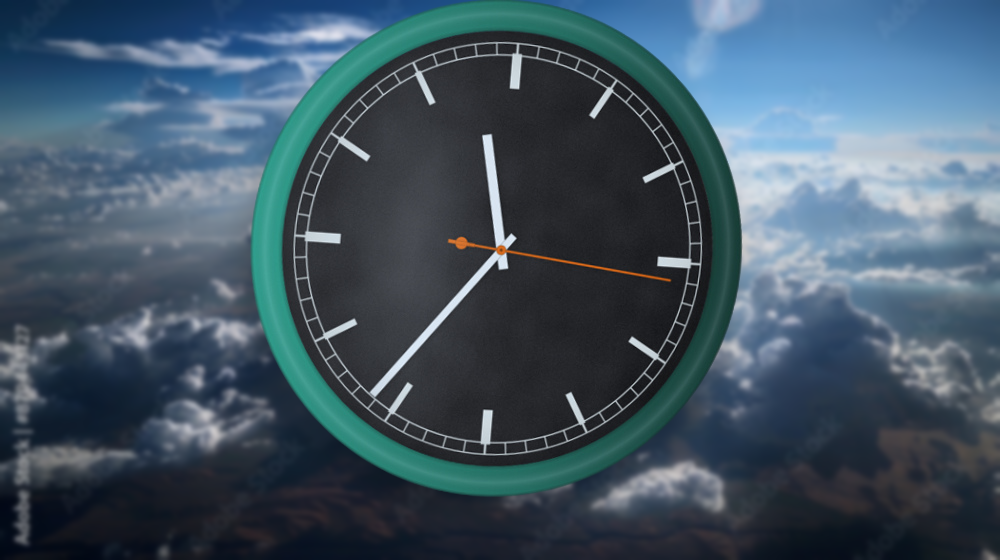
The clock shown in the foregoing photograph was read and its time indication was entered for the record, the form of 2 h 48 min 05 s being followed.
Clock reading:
11 h 36 min 16 s
